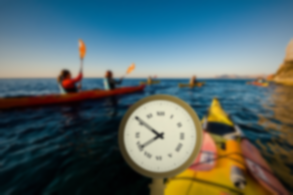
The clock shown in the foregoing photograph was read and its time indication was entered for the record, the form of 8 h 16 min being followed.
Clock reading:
7 h 51 min
